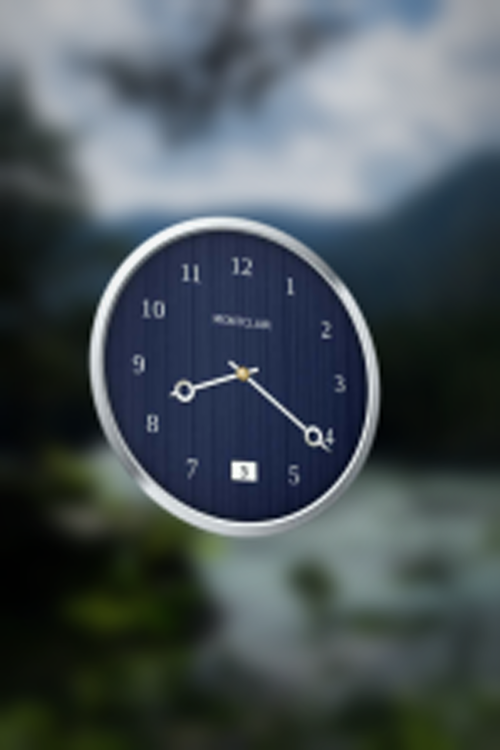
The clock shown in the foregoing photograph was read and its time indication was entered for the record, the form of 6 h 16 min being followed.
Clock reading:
8 h 21 min
